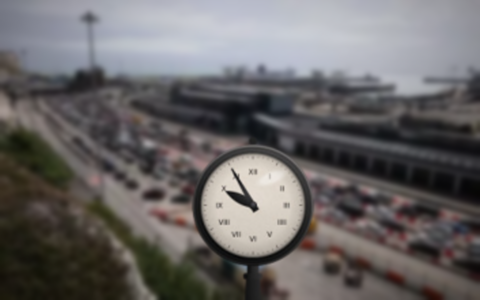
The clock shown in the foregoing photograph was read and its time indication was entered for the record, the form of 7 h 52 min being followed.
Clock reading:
9 h 55 min
